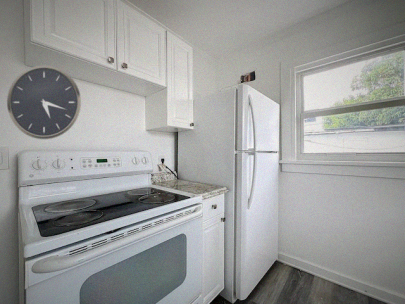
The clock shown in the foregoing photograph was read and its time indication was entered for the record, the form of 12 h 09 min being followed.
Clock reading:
5 h 18 min
